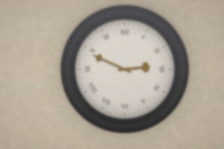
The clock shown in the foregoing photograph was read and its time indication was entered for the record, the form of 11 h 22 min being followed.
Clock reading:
2 h 49 min
